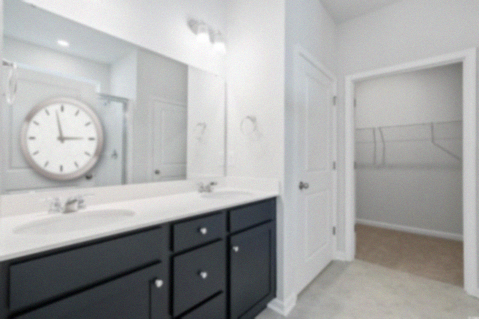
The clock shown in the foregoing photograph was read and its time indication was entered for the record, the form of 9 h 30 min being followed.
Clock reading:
2 h 58 min
